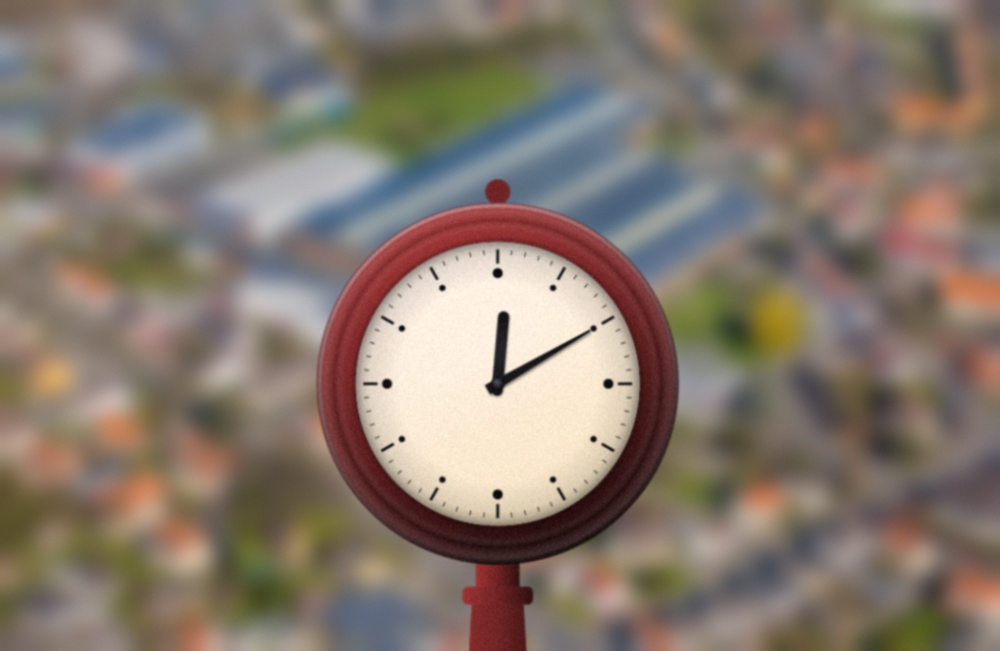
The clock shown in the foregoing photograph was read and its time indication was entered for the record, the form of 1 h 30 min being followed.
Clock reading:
12 h 10 min
